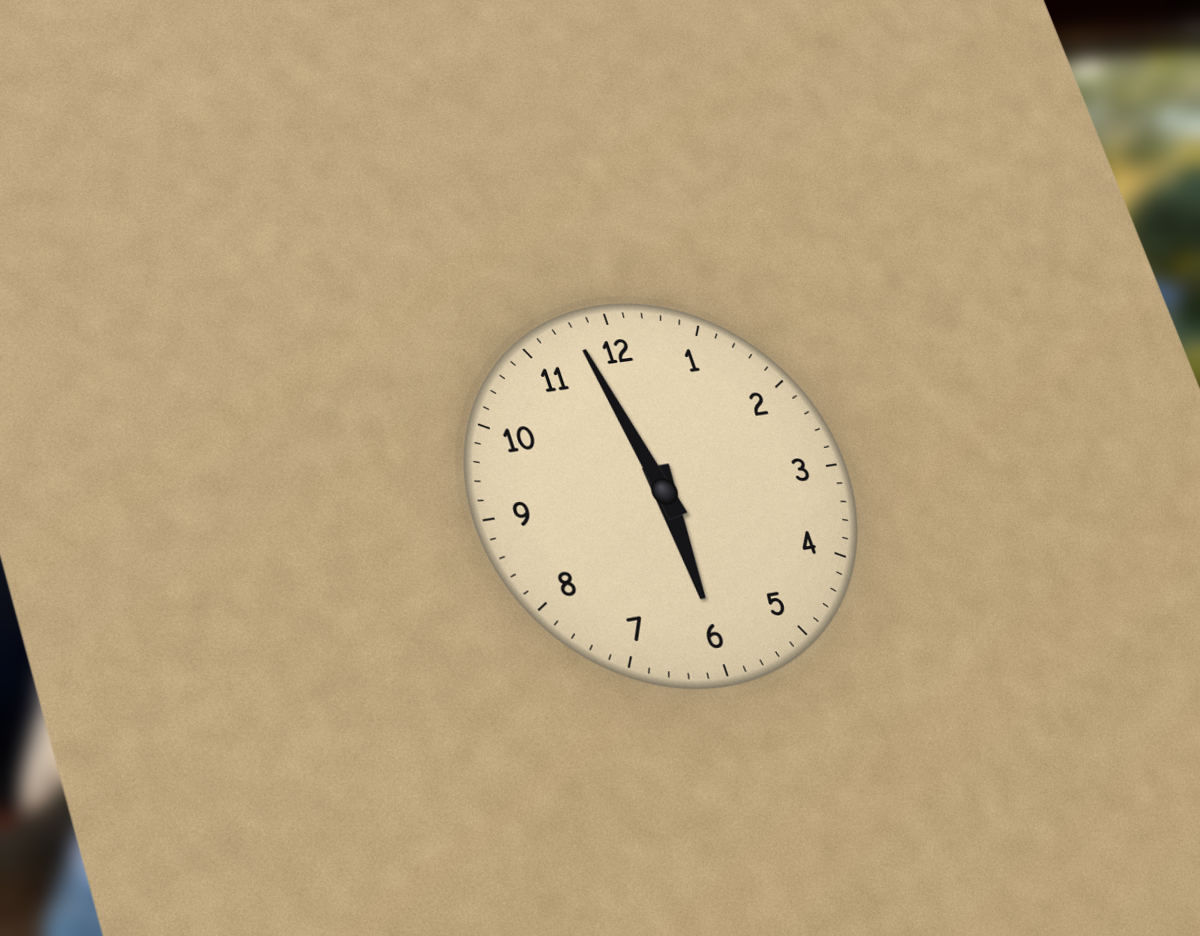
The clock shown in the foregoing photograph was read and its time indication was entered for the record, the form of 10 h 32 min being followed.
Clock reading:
5 h 58 min
